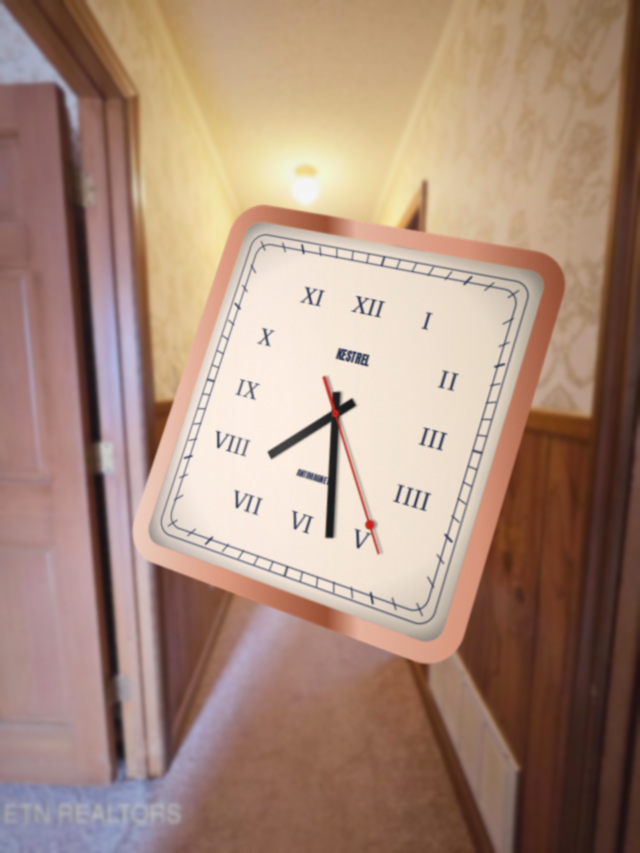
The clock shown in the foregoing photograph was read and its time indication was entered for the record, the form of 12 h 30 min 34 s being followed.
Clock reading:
7 h 27 min 24 s
